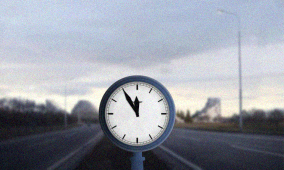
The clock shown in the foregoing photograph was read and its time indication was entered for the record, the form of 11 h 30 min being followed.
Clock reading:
11 h 55 min
